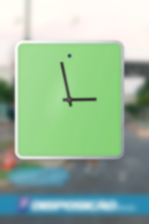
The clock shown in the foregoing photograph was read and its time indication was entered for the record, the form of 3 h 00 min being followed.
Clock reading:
2 h 58 min
